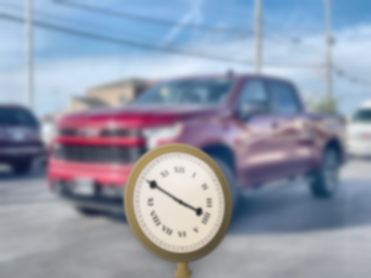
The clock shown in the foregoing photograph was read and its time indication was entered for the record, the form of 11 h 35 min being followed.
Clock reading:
3 h 50 min
